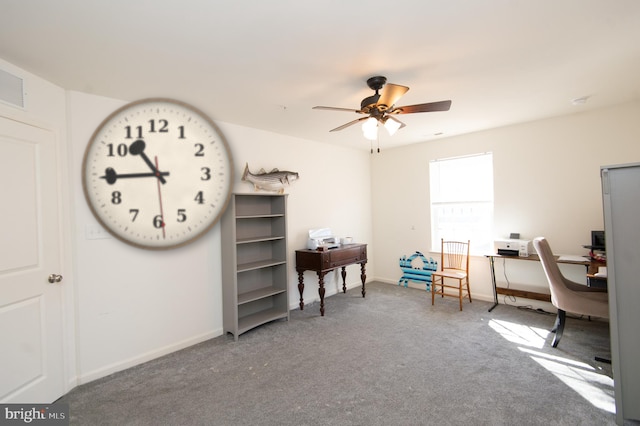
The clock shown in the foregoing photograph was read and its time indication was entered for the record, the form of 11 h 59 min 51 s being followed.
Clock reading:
10 h 44 min 29 s
